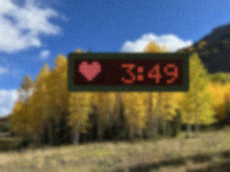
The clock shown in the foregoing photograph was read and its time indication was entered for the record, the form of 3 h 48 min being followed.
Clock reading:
3 h 49 min
